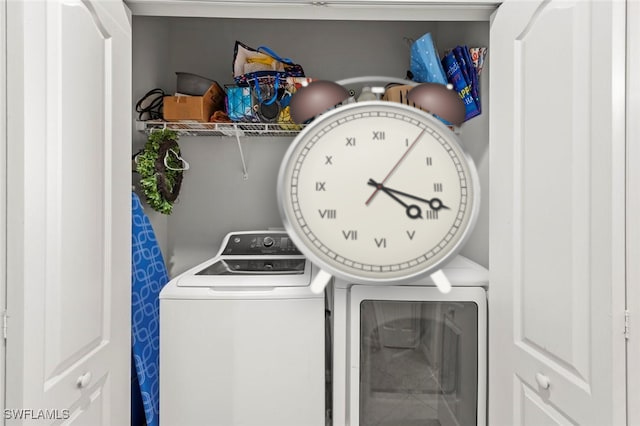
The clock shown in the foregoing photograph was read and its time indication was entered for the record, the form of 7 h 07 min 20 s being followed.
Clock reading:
4 h 18 min 06 s
